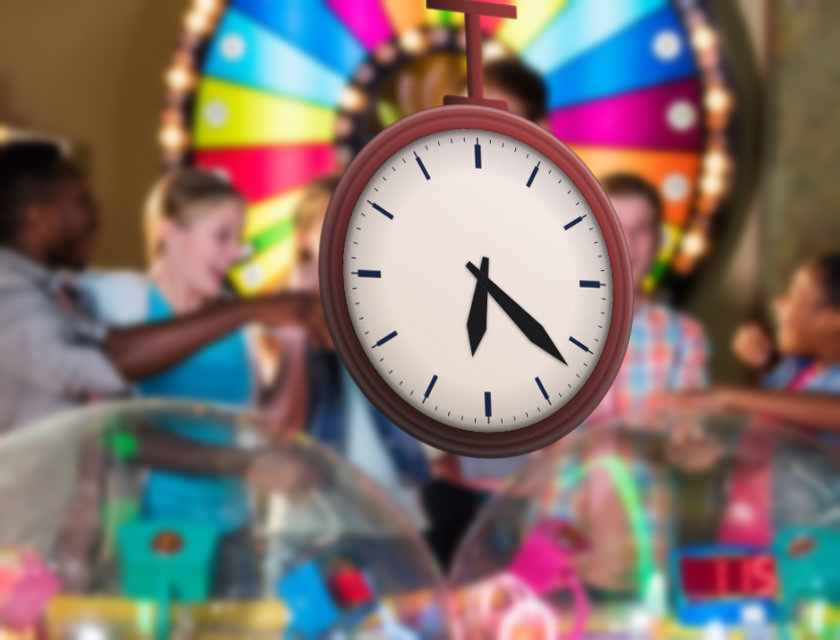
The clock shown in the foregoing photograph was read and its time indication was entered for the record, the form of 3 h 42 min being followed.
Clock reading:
6 h 22 min
